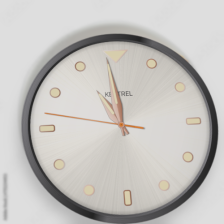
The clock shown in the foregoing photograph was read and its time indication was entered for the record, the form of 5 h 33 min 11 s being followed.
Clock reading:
10 h 58 min 47 s
